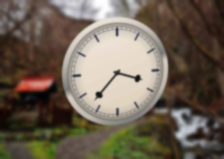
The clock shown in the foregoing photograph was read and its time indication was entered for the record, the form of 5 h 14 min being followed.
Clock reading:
3 h 37 min
